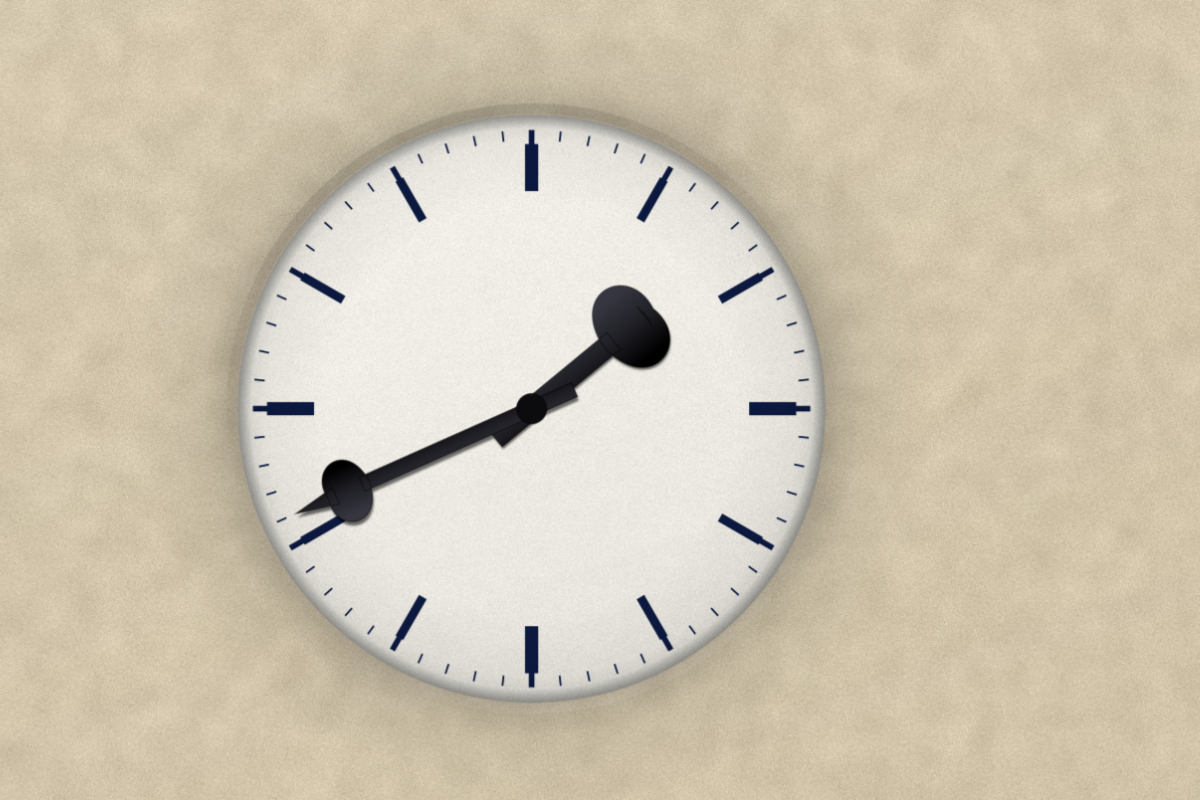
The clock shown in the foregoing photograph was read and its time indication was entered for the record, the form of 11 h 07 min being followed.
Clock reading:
1 h 41 min
